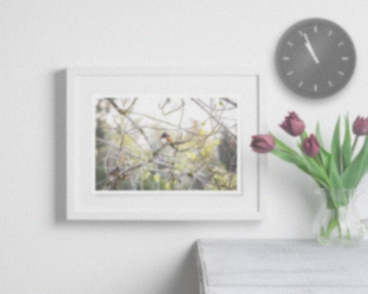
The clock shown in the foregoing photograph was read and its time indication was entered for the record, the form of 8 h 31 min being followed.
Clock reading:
10 h 56 min
